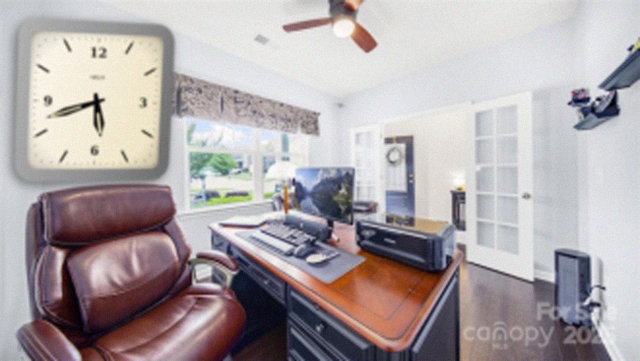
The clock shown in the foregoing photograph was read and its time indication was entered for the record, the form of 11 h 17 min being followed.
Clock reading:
5 h 42 min
